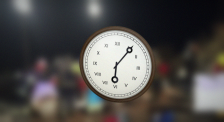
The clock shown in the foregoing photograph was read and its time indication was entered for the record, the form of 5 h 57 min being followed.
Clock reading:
6 h 06 min
